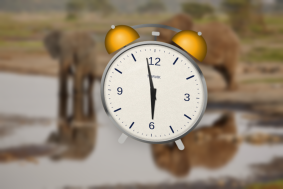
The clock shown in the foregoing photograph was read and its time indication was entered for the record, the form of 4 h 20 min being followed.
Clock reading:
5 h 58 min
